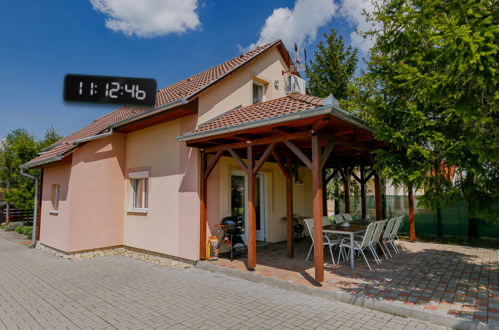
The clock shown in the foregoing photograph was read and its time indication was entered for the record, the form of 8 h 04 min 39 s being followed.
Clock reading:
11 h 12 min 46 s
